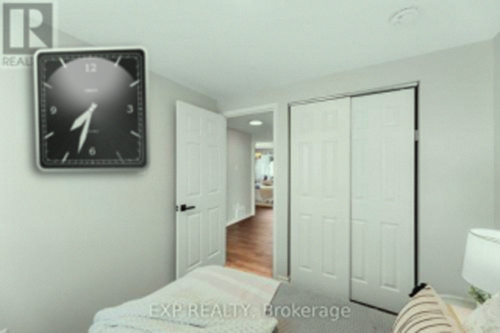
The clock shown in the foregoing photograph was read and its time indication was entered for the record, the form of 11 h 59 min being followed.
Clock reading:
7 h 33 min
